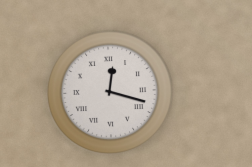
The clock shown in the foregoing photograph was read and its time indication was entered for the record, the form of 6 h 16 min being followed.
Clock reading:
12 h 18 min
